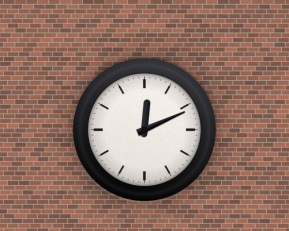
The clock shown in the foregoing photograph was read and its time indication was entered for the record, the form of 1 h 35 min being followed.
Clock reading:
12 h 11 min
